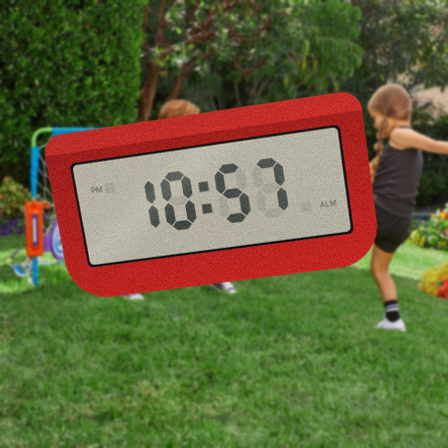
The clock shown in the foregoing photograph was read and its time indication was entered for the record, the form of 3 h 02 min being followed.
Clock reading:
10 h 57 min
